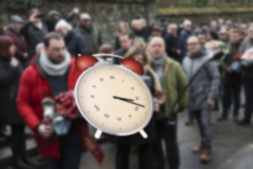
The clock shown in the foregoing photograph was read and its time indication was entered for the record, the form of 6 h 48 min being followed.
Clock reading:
3 h 18 min
